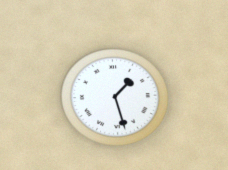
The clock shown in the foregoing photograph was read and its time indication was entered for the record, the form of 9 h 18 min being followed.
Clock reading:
1 h 28 min
